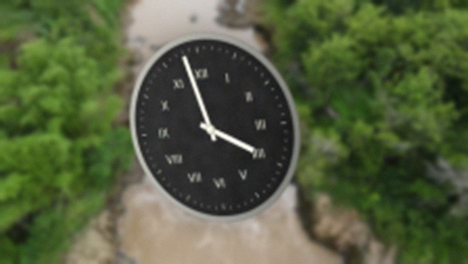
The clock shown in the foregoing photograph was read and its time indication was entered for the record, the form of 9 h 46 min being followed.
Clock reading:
3 h 58 min
